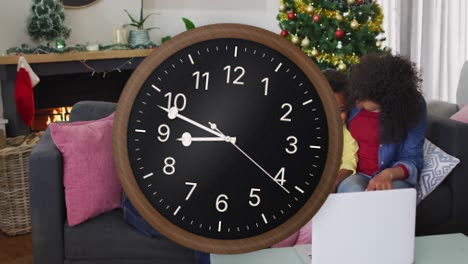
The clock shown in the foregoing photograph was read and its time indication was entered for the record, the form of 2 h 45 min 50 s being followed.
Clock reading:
8 h 48 min 21 s
